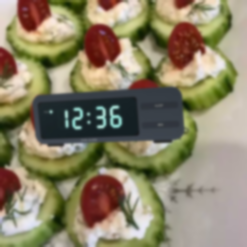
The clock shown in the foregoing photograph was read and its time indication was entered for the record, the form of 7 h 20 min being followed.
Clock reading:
12 h 36 min
